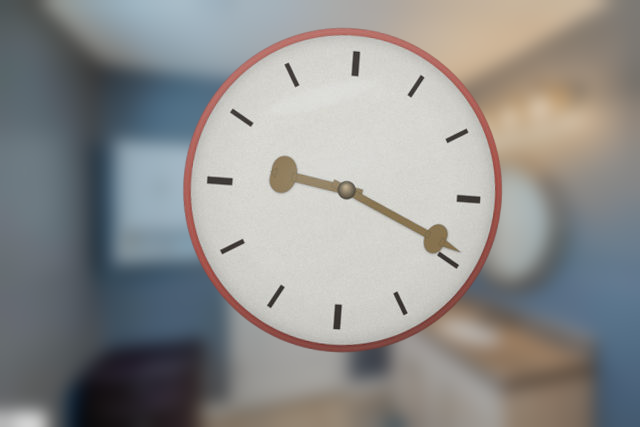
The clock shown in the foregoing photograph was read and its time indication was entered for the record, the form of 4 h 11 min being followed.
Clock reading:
9 h 19 min
